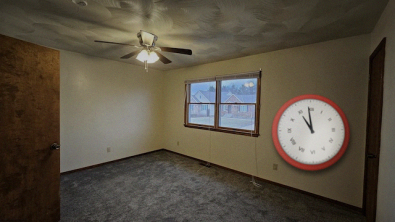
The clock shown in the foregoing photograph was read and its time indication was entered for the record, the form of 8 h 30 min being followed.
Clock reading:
10 h 59 min
